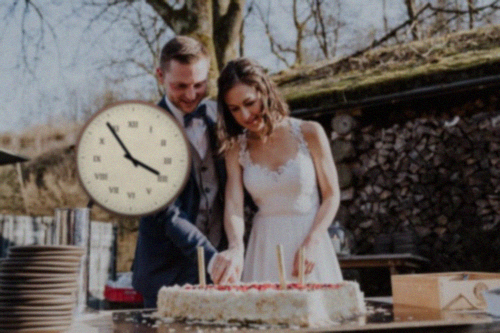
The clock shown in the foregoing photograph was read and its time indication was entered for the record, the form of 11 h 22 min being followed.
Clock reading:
3 h 54 min
